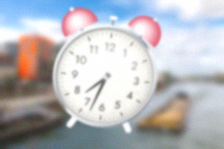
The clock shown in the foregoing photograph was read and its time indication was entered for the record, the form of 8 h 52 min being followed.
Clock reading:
7 h 33 min
